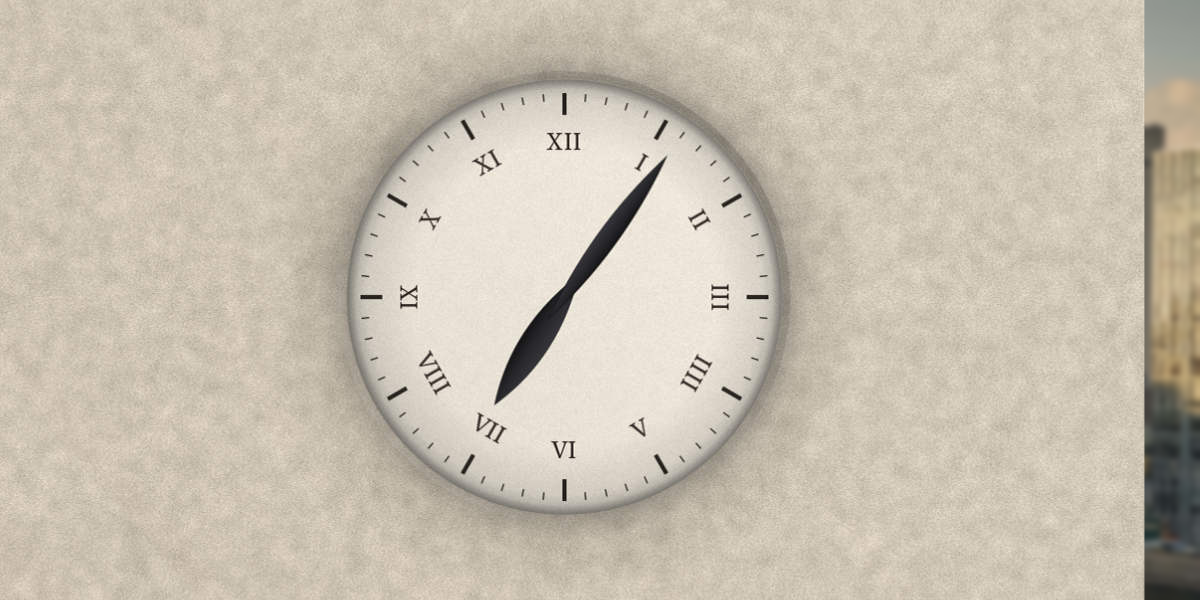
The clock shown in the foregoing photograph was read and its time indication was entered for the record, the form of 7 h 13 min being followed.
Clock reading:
7 h 06 min
